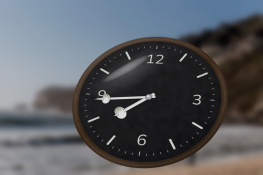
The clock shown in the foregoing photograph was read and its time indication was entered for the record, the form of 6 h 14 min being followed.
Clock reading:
7 h 44 min
